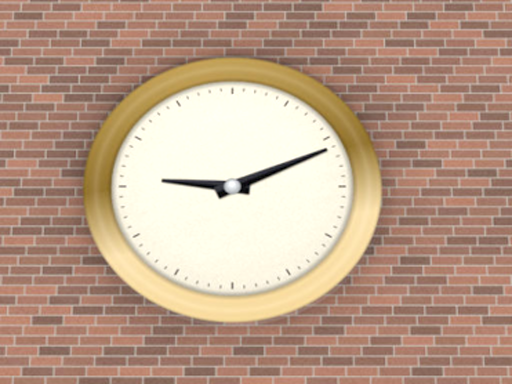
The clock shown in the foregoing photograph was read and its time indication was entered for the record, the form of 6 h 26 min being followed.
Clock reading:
9 h 11 min
